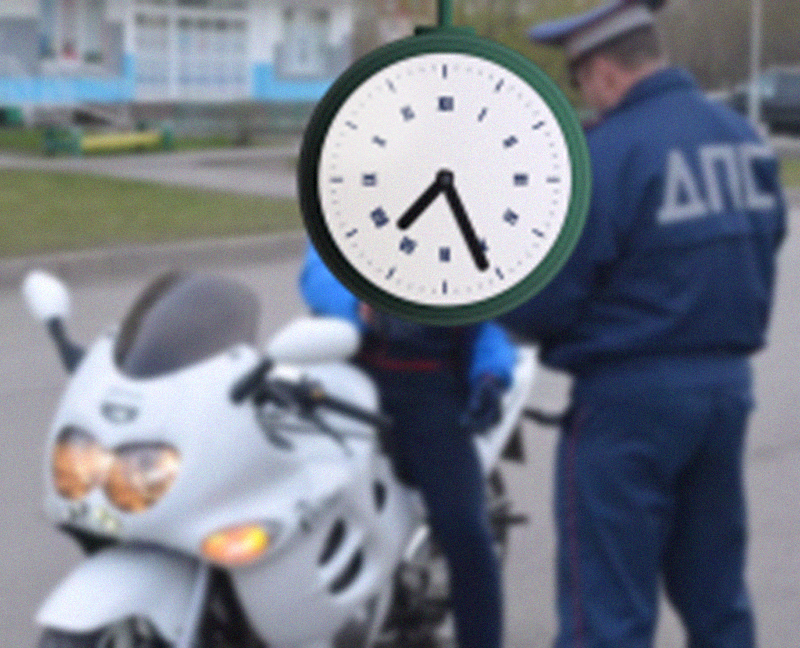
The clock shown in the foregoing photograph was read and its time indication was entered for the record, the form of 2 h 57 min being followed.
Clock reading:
7 h 26 min
